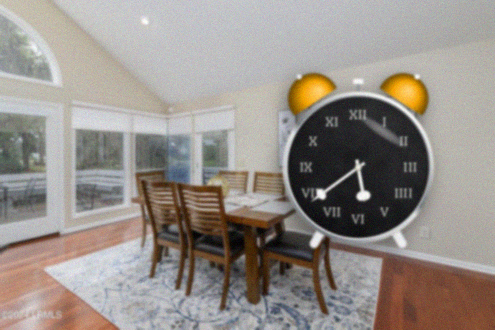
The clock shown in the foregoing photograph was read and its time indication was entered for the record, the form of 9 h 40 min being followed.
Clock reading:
5 h 39 min
